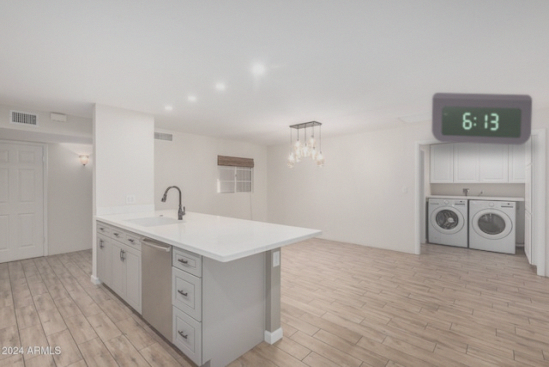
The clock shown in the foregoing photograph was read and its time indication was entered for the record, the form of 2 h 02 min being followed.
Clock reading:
6 h 13 min
